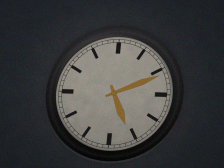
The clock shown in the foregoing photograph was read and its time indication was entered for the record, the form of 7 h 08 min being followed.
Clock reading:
5 h 11 min
